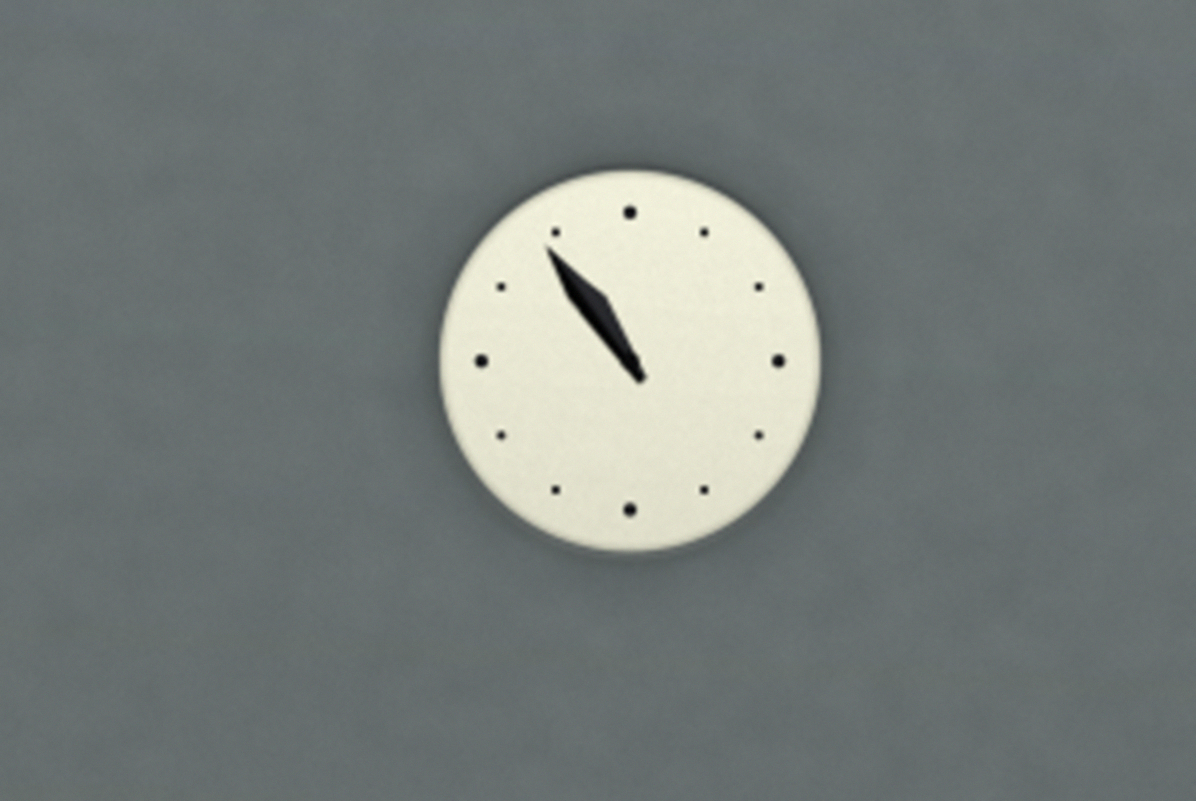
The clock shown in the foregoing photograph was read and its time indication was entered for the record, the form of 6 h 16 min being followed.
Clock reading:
10 h 54 min
